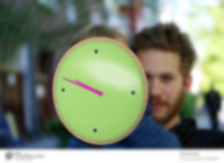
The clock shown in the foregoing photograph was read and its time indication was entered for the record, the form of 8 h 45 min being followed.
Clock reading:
9 h 48 min
